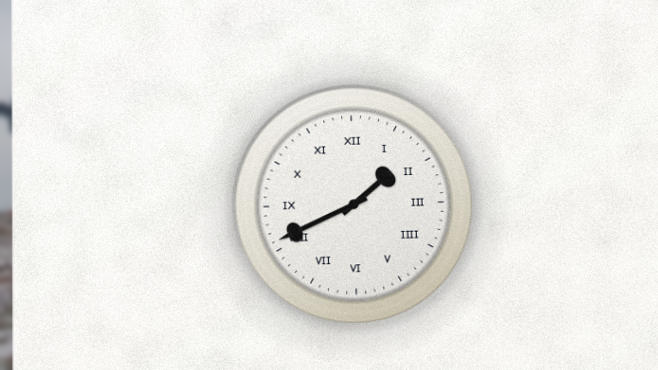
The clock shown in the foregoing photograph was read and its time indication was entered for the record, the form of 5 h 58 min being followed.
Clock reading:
1 h 41 min
